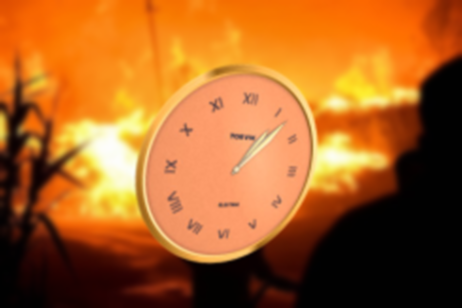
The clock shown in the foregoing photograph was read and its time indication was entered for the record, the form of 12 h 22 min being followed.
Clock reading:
1 h 07 min
